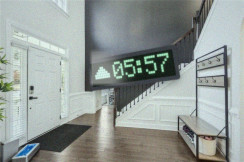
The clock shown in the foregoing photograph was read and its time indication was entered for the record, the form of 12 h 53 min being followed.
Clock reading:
5 h 57 min
